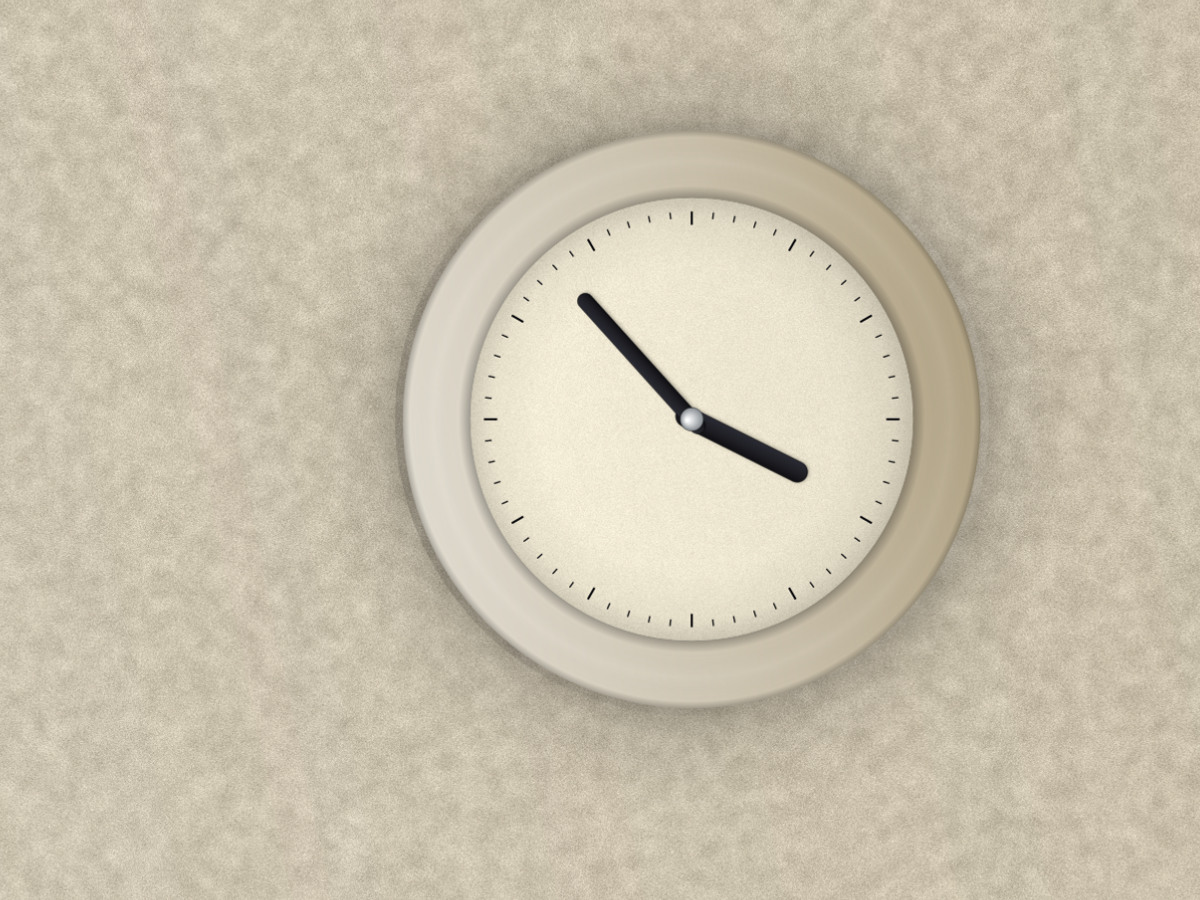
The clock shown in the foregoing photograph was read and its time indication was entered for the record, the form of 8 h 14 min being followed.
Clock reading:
3 h 53 min
